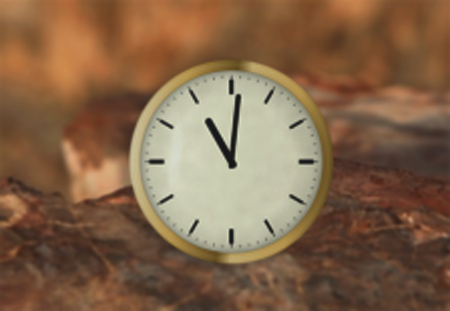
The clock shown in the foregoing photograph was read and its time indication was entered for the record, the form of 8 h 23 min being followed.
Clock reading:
11 h 01 min
